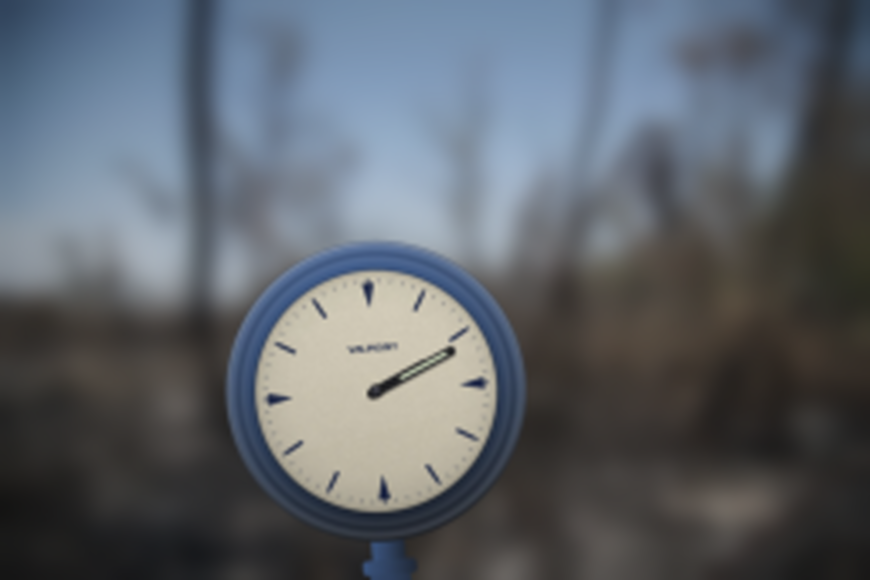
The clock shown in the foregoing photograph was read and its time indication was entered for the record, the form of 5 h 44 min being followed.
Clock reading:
2 h 11 min
